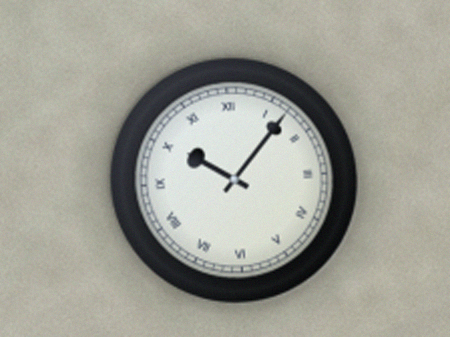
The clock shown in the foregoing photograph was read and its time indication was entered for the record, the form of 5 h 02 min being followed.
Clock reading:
10 h 07 min
